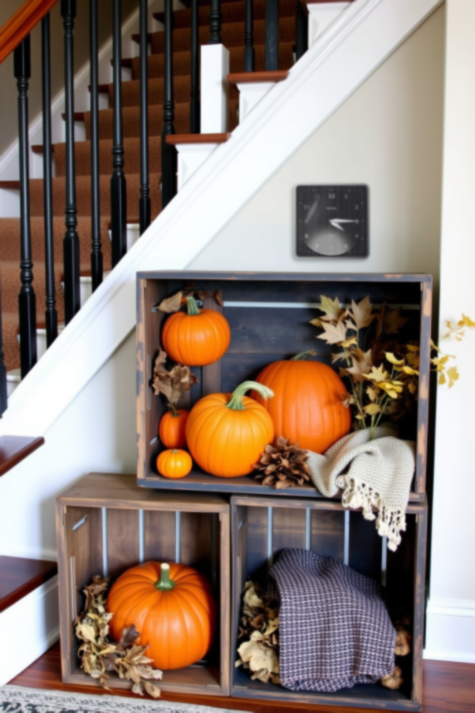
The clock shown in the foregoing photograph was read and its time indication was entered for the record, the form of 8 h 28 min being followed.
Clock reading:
4 h 15 min
